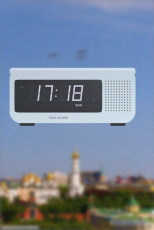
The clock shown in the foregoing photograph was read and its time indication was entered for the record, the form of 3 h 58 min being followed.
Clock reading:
17 h 18 min
